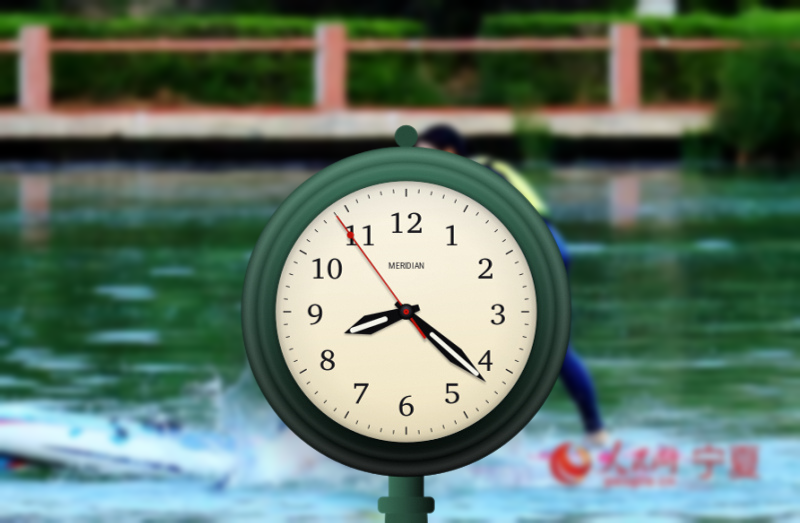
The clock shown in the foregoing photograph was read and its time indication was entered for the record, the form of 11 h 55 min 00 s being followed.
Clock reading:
8 h 21 min 54 s
